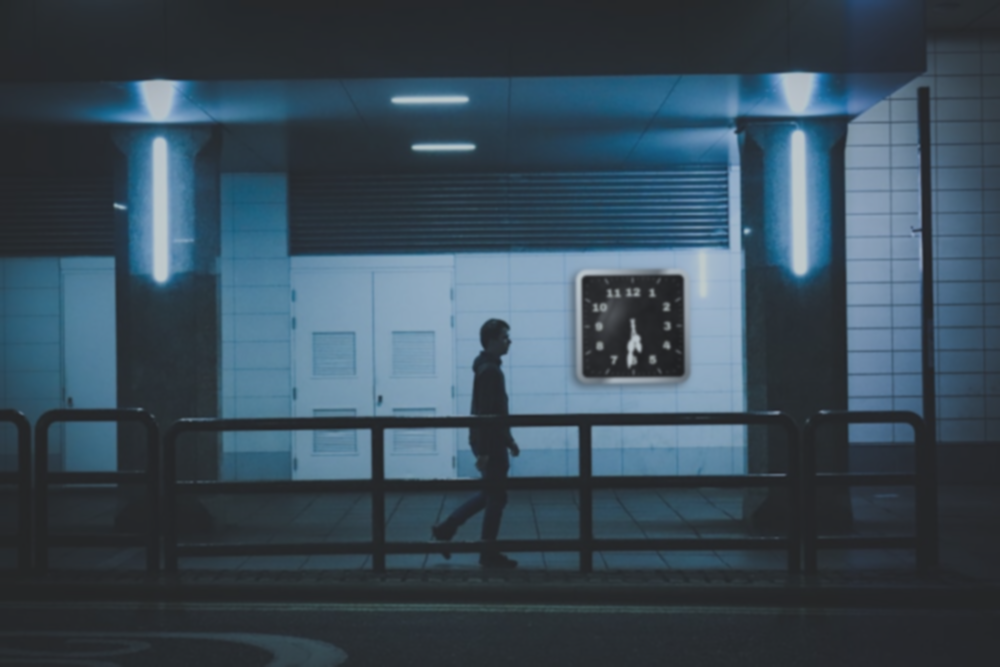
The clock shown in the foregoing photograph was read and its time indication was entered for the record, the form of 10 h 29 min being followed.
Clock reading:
5 h 31 min
